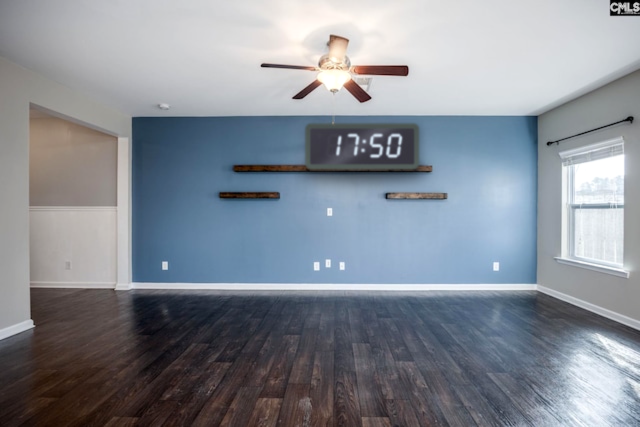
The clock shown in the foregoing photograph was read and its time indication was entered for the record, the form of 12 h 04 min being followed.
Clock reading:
17 h 50 min
